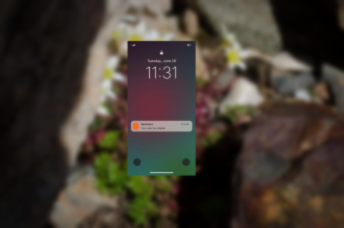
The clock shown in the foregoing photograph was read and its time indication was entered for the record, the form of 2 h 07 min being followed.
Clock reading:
11 h 31 min
